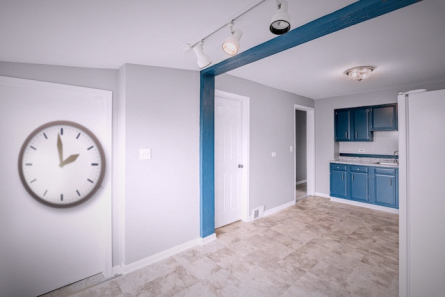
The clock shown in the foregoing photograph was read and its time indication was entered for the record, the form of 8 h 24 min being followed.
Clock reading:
1 h 59 min
